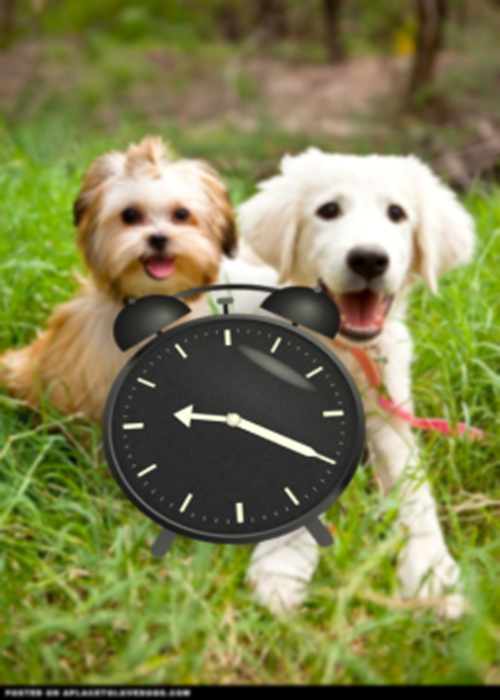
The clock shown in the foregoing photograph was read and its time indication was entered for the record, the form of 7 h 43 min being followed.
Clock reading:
9 h 20 min
